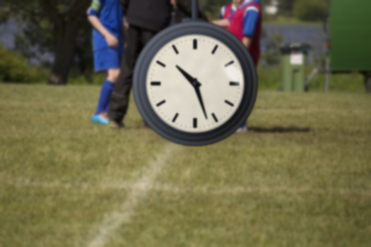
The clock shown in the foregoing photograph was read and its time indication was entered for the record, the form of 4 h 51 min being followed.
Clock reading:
10 h 27 min
